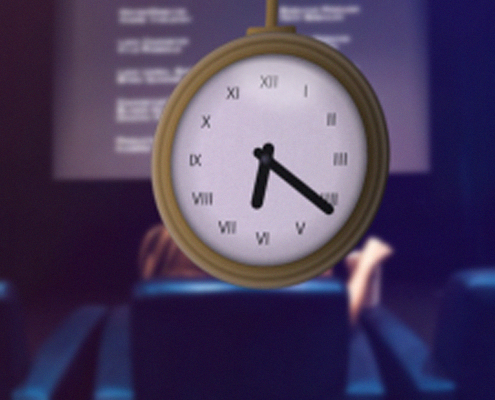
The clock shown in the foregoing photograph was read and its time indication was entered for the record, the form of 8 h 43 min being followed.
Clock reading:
6 h 21 min
